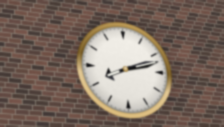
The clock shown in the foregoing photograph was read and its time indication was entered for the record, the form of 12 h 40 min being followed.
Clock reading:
8 h 12 min
